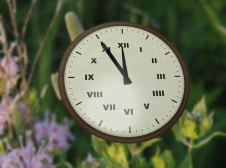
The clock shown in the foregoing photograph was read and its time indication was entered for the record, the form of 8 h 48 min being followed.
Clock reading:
11 h 55 min
